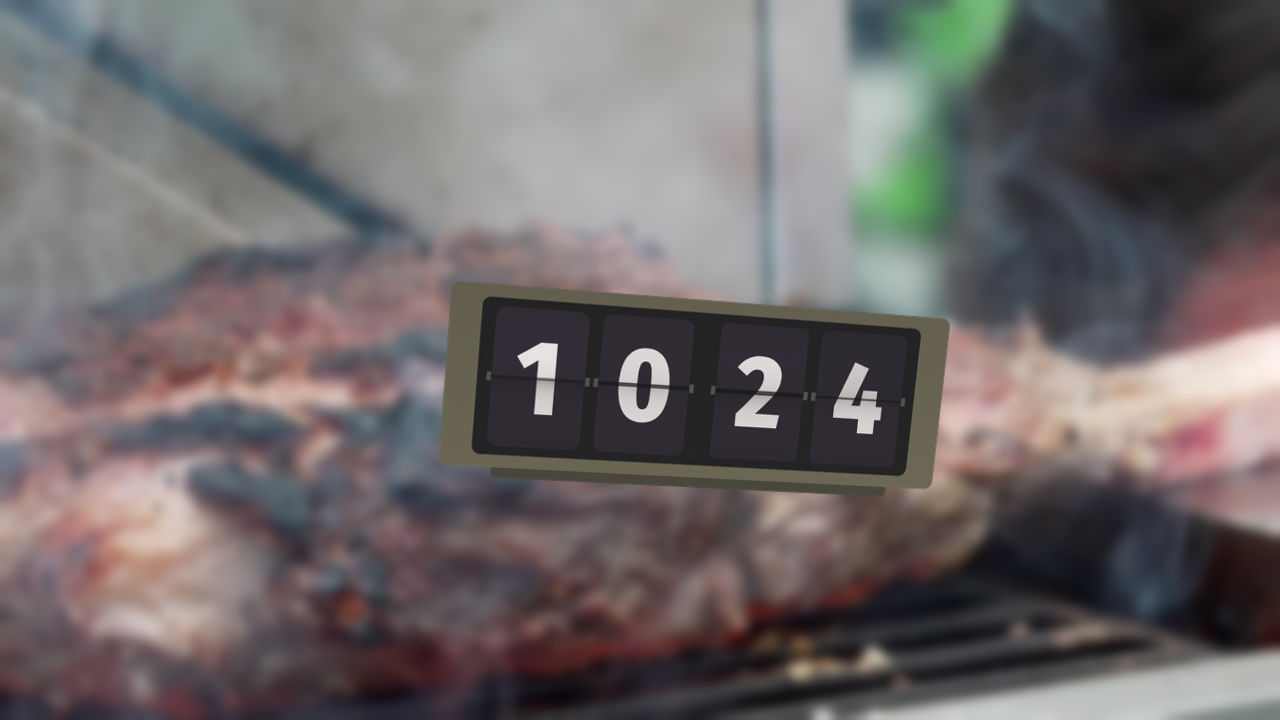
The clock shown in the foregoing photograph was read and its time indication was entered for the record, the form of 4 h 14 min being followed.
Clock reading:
10 h 24 min
